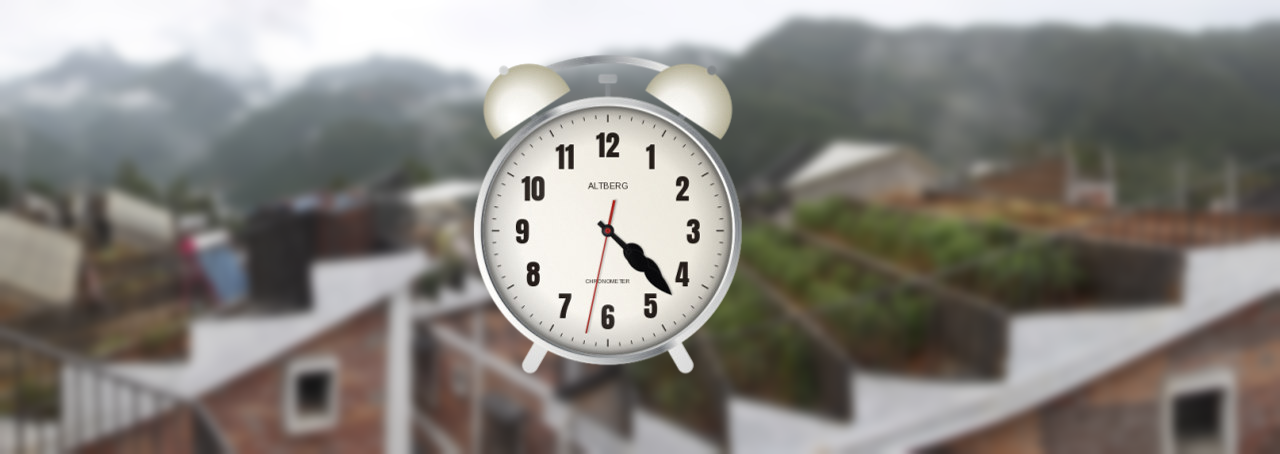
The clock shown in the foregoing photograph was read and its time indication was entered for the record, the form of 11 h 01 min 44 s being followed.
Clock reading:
4 h 22 min 32 s
